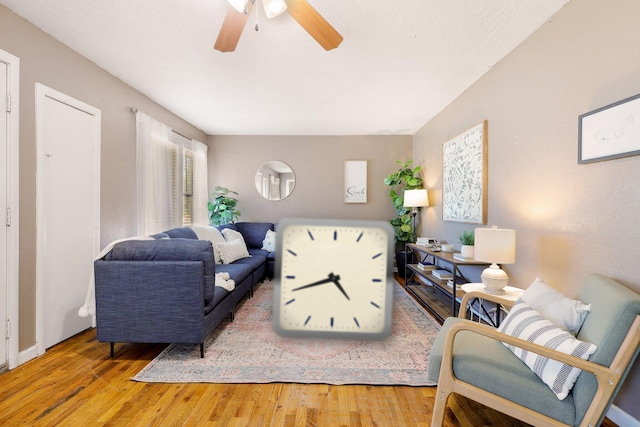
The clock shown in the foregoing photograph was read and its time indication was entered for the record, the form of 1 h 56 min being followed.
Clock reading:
4 h 42 min
